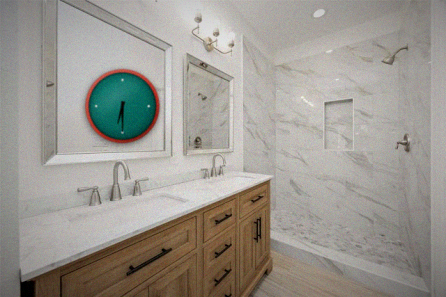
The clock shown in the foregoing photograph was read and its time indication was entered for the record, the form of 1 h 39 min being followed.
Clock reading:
6 h 30 min
